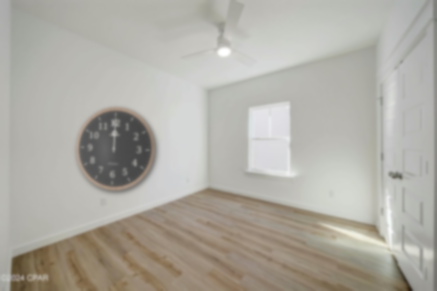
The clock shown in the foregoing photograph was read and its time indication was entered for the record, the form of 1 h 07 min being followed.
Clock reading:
12 h 00 min
